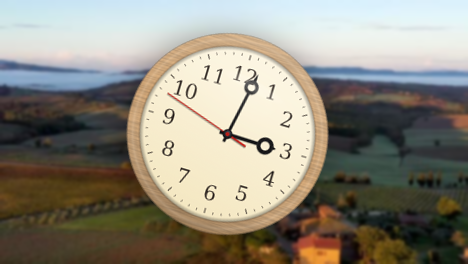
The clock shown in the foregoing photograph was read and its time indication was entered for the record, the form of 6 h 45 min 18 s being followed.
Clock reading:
3 h 01 min 48 s
